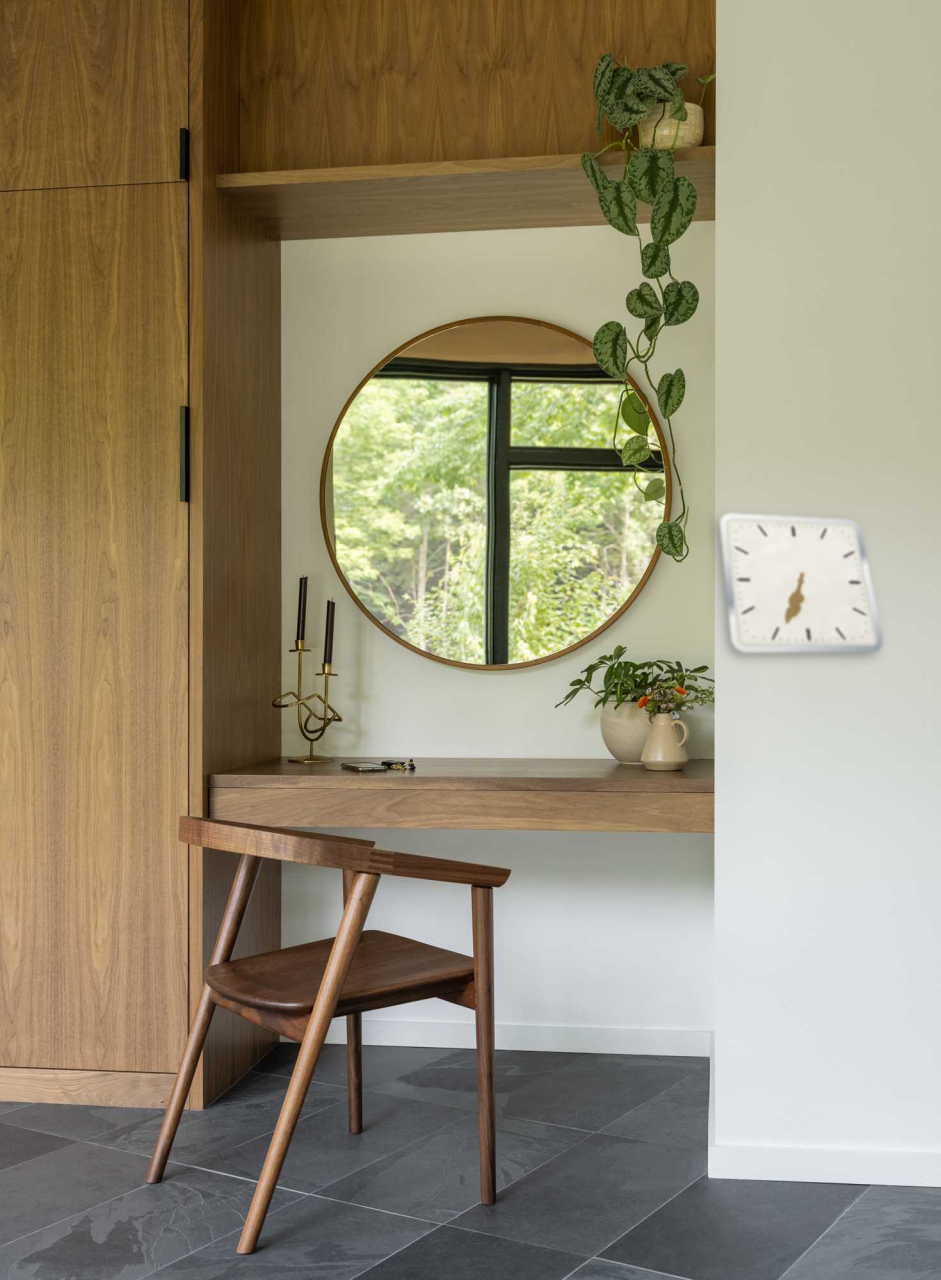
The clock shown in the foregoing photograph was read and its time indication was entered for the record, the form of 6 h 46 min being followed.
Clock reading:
6 h 34 min
